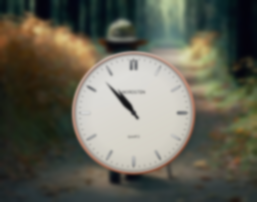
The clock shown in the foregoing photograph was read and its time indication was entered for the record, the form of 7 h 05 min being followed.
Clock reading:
10 h 53 min
